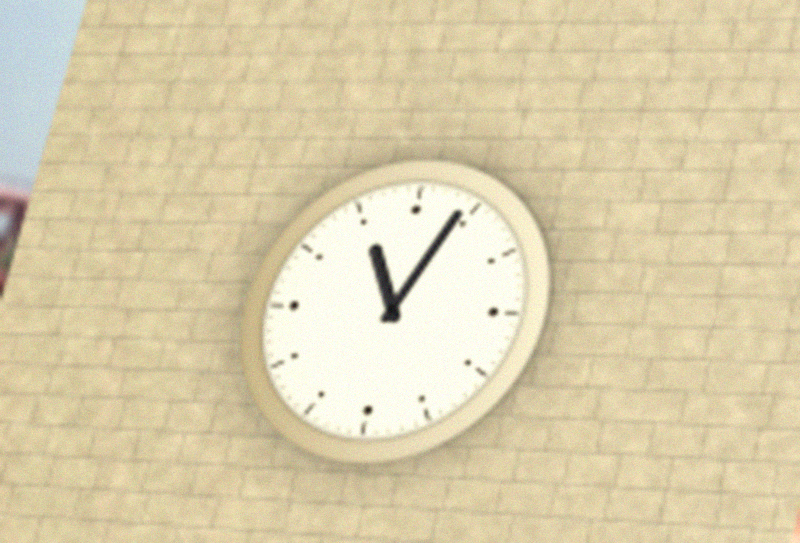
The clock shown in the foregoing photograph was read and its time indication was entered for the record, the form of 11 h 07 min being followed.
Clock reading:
11 h 04 min
